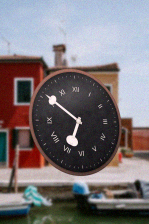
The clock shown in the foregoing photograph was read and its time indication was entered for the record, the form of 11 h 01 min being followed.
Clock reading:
6 h 51 min
